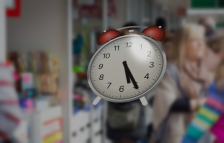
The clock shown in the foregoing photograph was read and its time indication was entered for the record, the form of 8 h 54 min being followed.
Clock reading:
5 h 25 min
